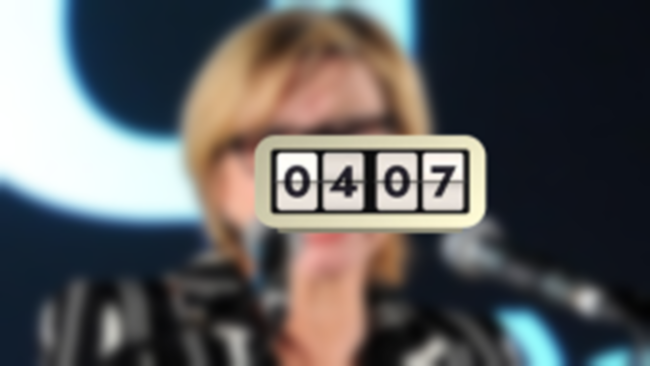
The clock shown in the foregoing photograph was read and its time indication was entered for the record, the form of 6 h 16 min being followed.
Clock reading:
4 h 07 min
